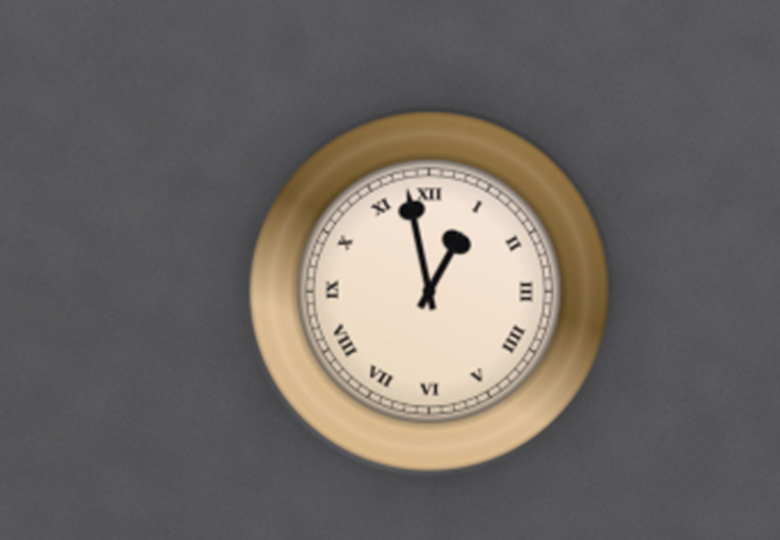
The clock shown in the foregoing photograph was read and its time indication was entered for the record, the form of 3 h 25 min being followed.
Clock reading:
12 h 58 min
